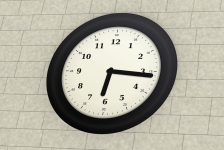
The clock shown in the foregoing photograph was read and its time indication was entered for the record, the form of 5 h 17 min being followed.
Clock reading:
6 h 16 min
